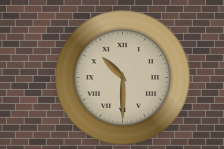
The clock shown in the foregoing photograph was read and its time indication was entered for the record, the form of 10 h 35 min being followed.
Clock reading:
10 h 30 min
